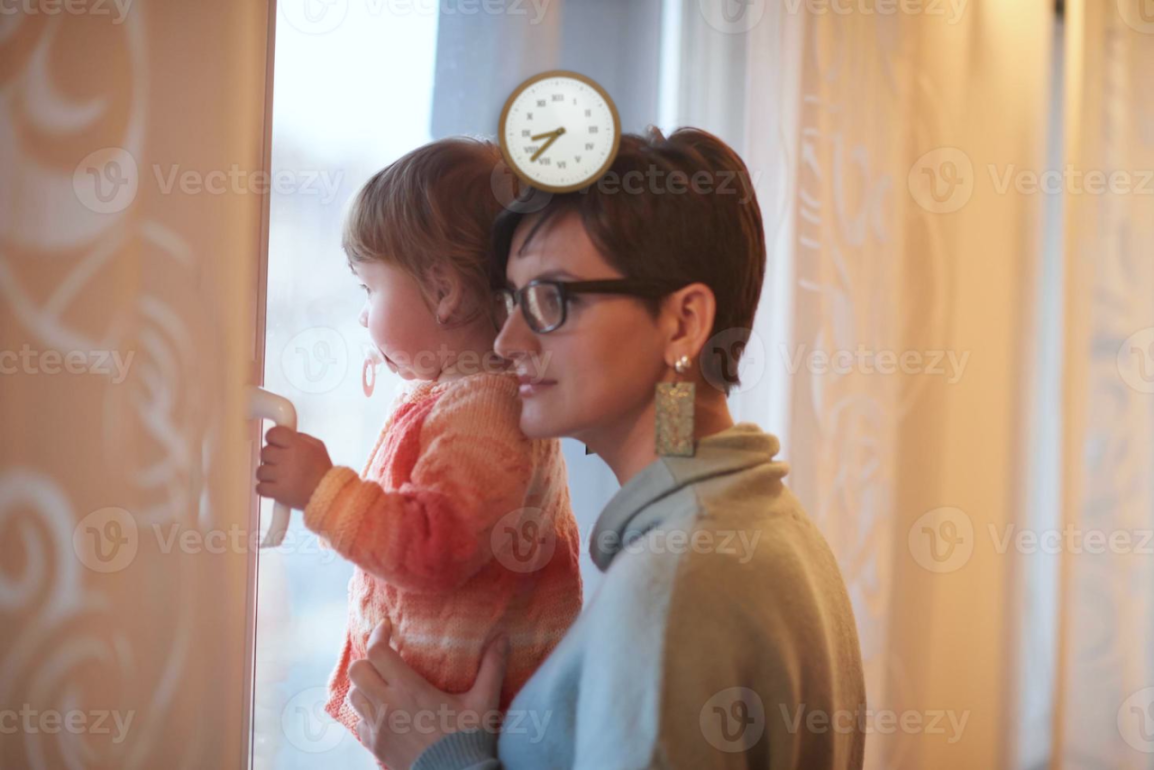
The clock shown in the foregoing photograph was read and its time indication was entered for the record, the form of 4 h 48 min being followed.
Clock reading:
8 h 38 min
